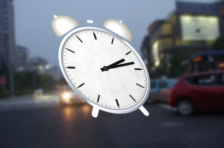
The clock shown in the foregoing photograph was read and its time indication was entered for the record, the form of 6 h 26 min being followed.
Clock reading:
2 h 13 min
